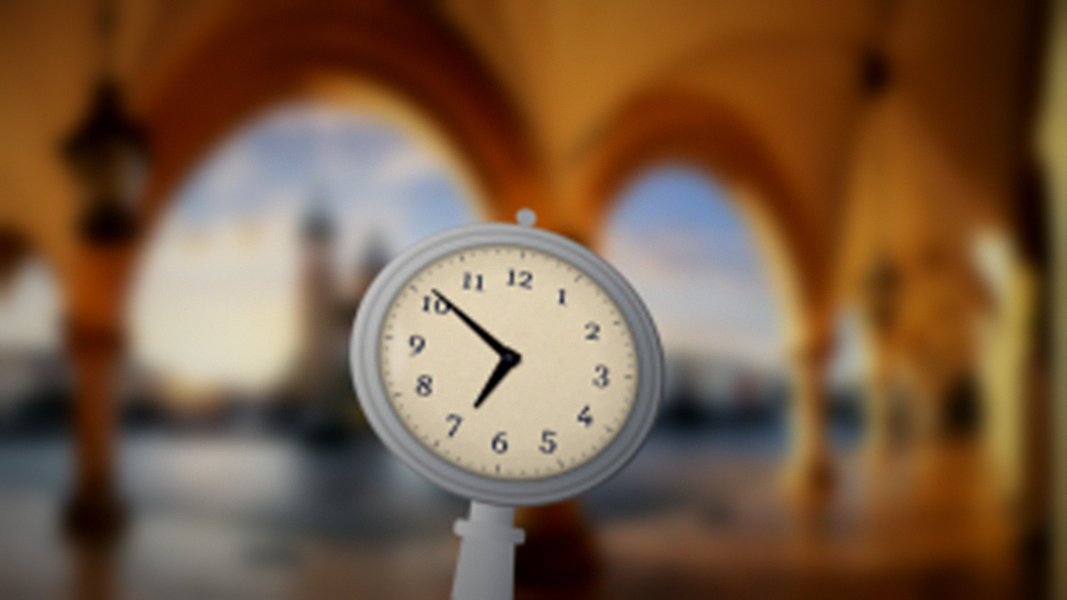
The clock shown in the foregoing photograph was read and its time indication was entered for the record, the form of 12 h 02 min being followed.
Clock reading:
6 h 51 min
